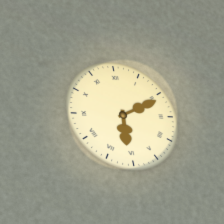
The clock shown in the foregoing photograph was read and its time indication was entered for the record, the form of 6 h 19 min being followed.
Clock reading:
6 h 11 min
